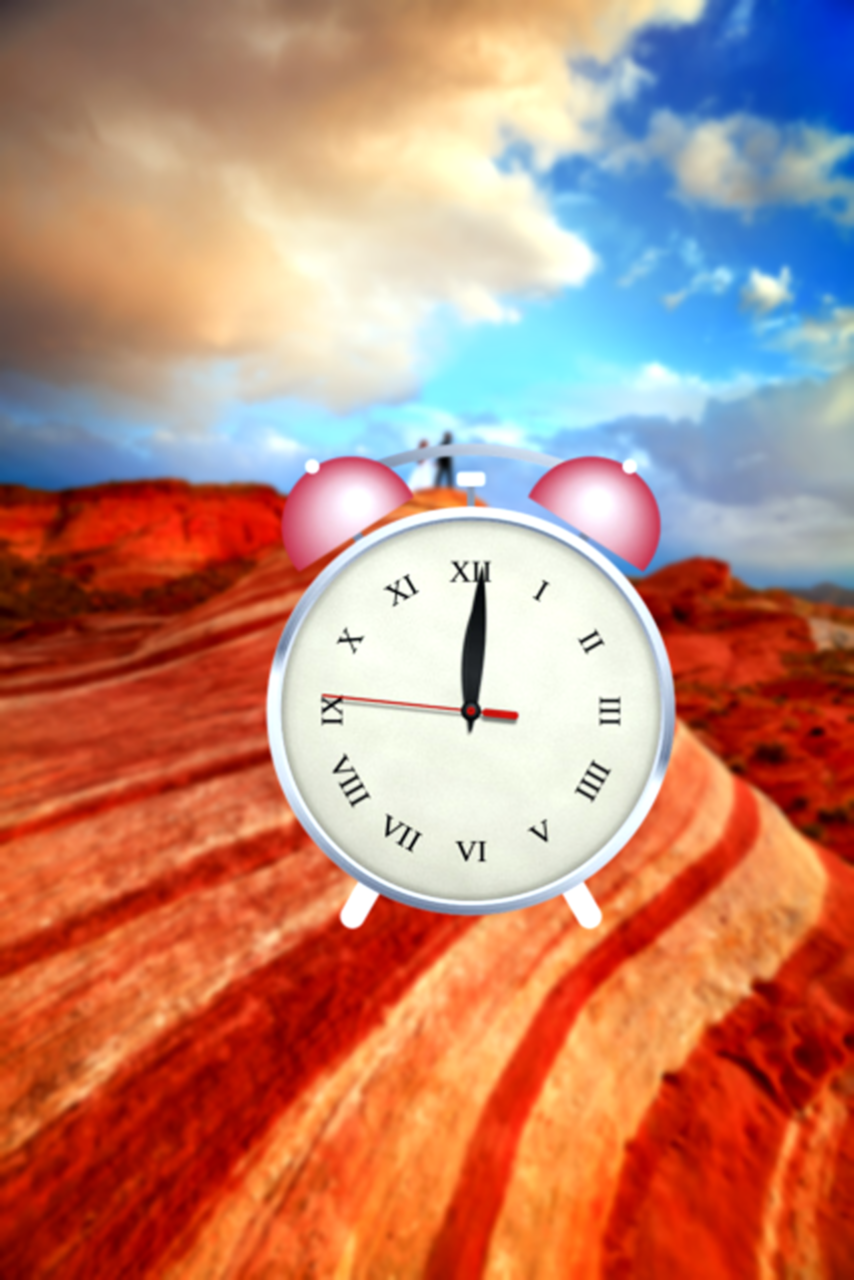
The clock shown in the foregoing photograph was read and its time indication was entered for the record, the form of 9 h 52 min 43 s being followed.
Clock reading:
12 h 00 min 46 s
